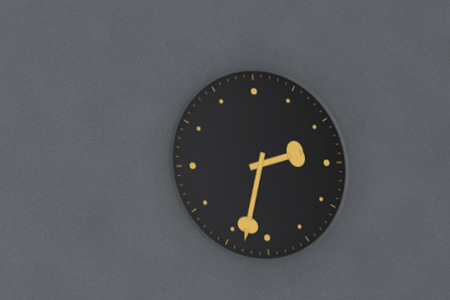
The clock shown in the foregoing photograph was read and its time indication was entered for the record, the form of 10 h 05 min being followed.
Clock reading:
2 h 33 min
